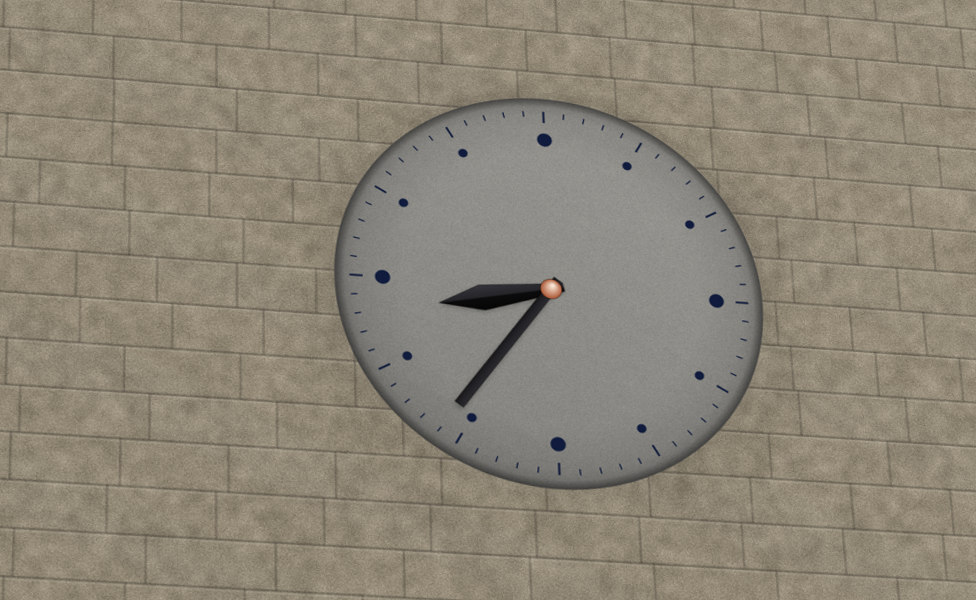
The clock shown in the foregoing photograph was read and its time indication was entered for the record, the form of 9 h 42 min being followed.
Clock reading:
8 h 36 min
